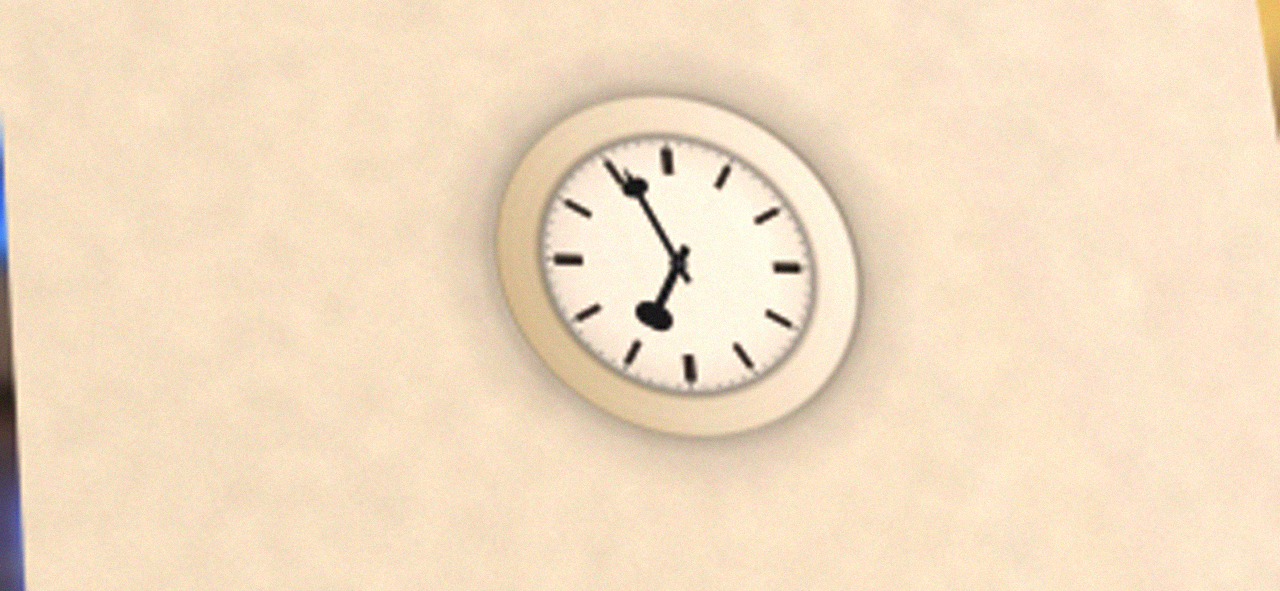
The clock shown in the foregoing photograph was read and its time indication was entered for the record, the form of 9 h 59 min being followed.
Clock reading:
6 h 56 min
